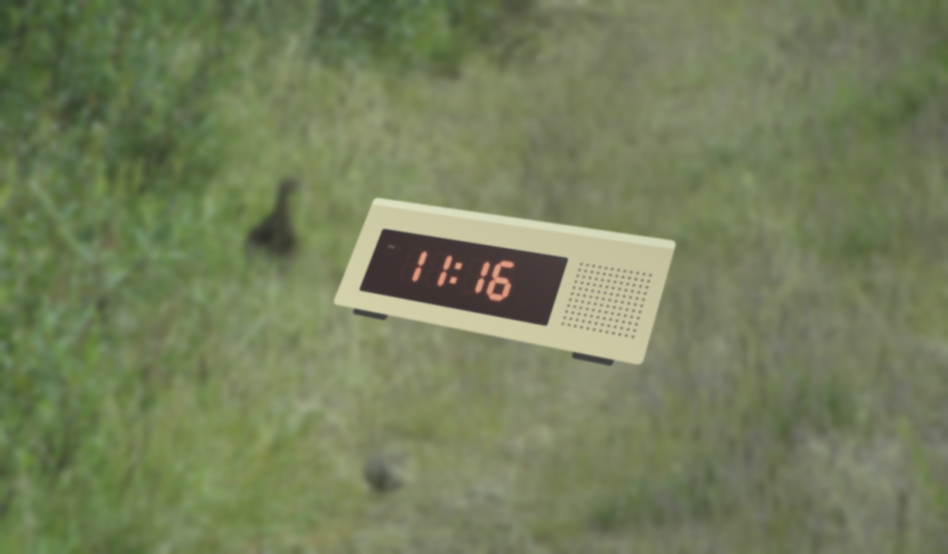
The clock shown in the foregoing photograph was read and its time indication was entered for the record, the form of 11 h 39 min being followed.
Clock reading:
11 h 16 min
